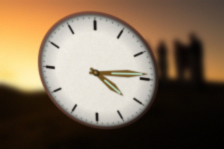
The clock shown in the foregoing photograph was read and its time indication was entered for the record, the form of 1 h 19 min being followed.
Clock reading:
4 h 14 min
